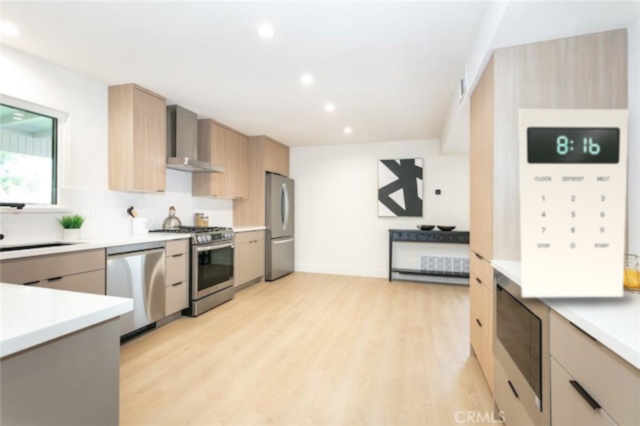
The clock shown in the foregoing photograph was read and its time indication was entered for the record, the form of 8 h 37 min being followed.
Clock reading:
8 h 16 min
